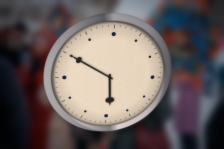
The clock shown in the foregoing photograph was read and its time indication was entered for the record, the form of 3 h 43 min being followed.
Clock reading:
5 h 50 min
